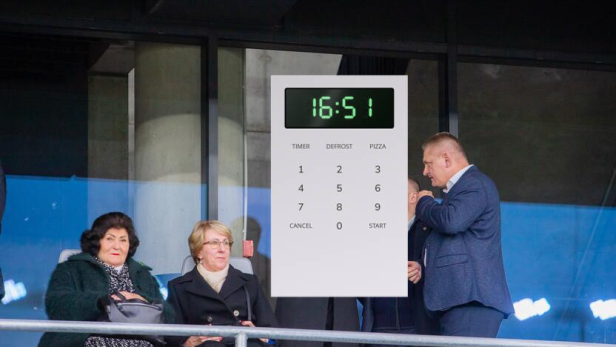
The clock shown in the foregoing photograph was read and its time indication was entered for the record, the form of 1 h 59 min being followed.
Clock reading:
16 h 51 min
